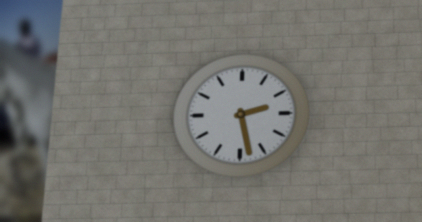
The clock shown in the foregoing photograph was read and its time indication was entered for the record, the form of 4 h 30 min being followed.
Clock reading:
2 h 28 min
